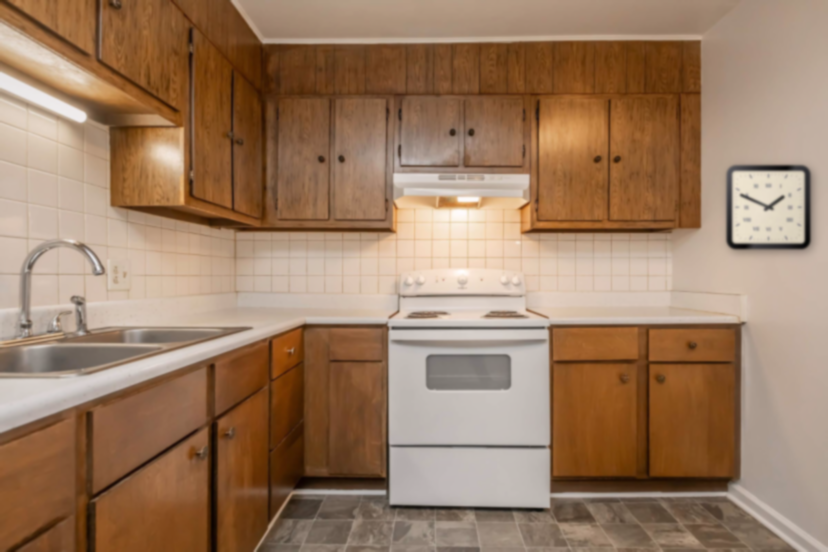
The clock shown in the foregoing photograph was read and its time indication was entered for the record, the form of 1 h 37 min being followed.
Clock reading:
1 h 49 min
